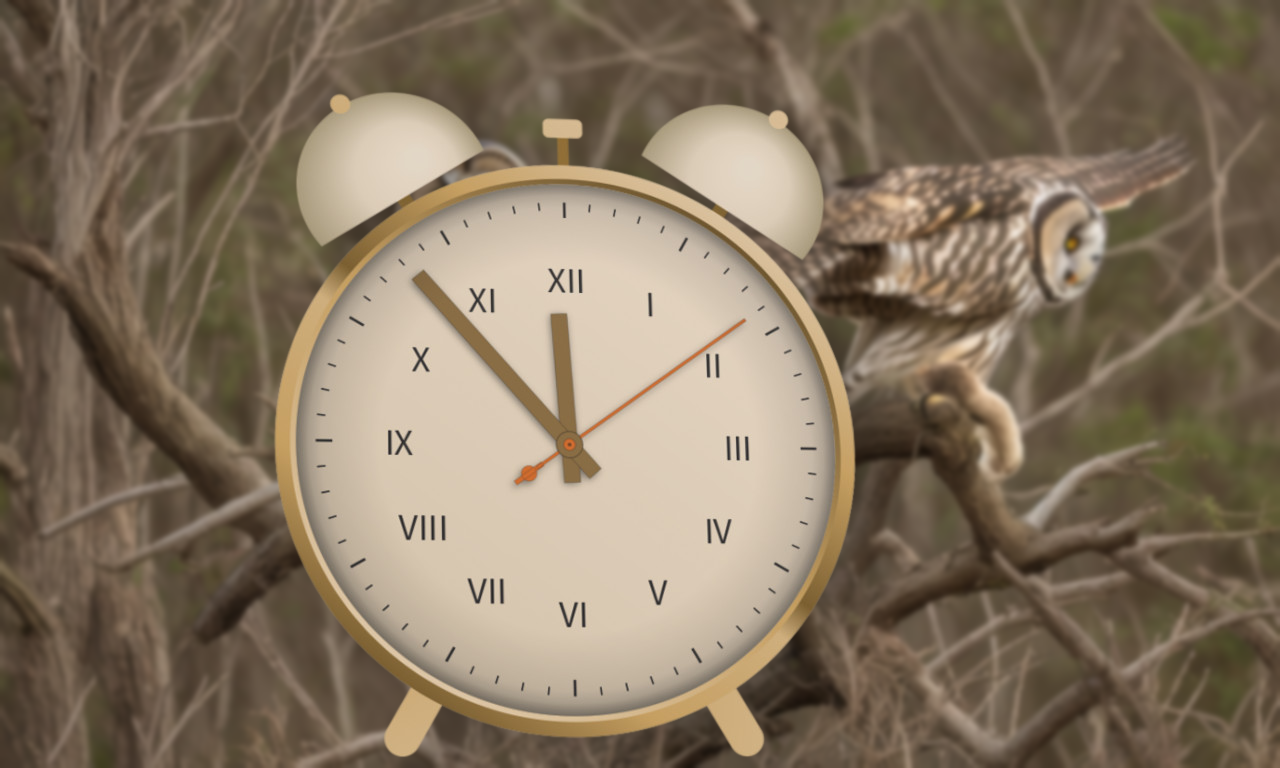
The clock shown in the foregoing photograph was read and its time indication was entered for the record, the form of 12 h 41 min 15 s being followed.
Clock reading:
11 h 53 min 09 s
